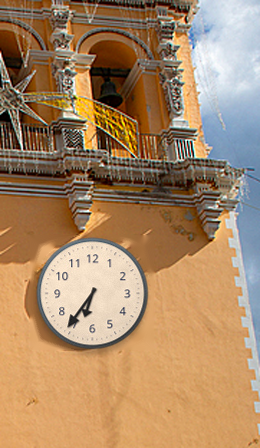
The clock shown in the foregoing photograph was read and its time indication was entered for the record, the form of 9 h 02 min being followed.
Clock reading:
6 h 36 min
